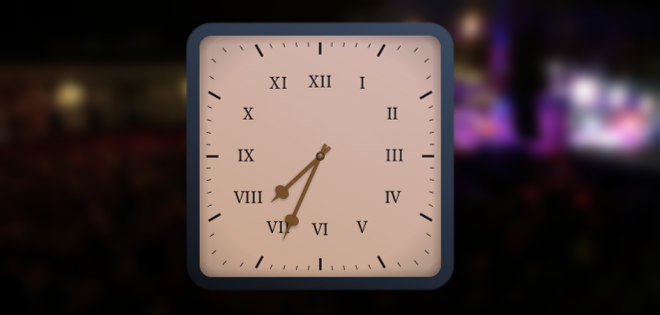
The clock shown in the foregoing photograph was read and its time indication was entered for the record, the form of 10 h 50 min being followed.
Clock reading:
7 h 34 min
